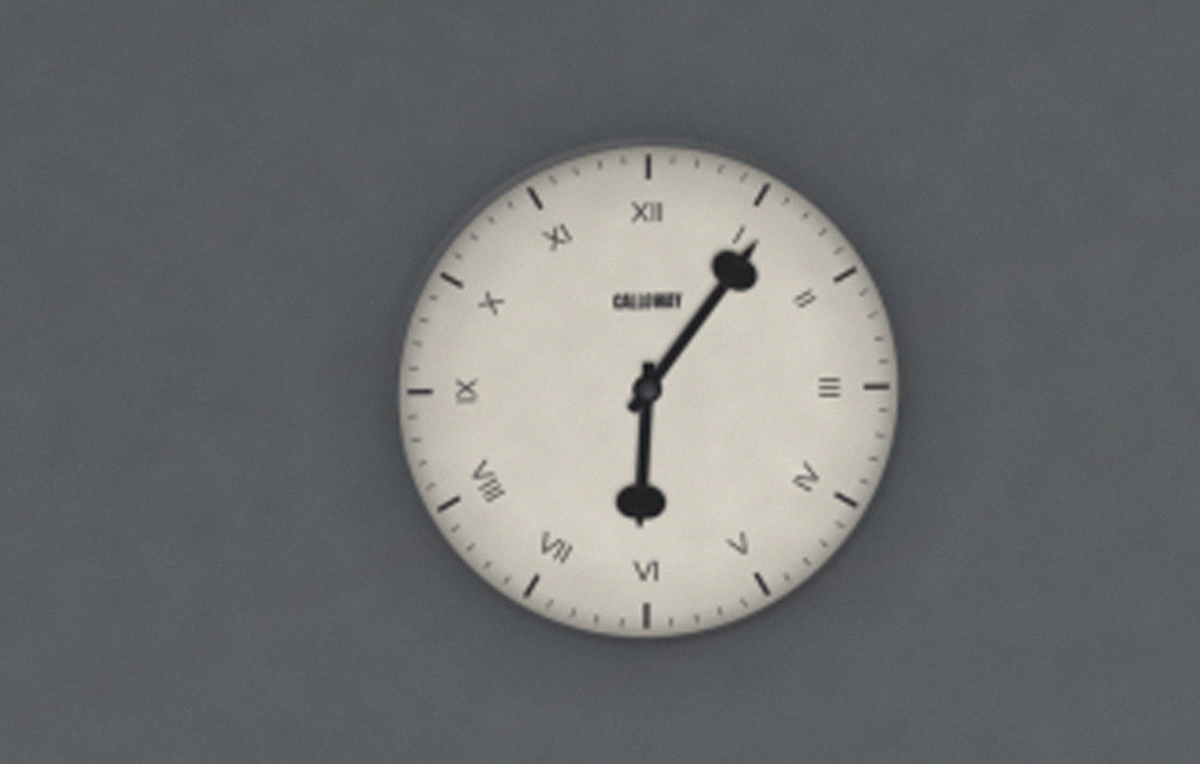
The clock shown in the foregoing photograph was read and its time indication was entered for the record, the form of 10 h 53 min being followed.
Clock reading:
6 h 06 min
